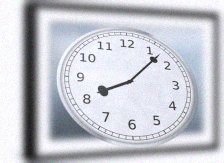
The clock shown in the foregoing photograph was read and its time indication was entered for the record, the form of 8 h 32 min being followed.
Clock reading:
8 h 07 min
